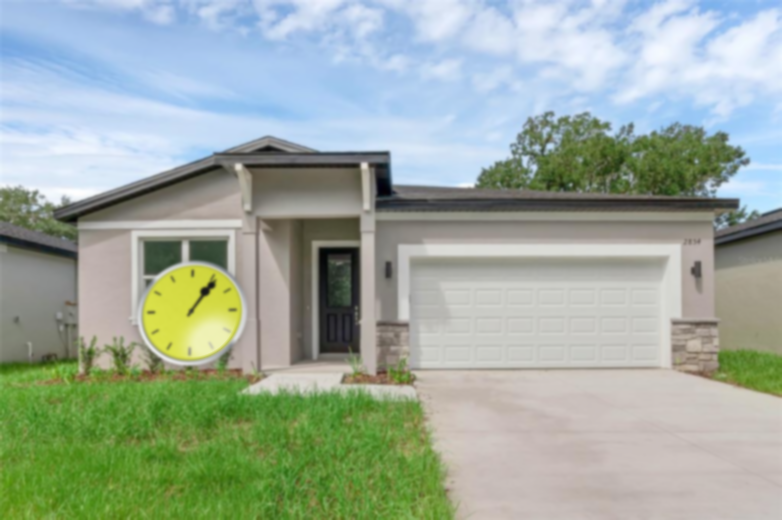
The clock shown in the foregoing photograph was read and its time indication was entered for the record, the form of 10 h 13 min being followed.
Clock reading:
1 h 06 min
